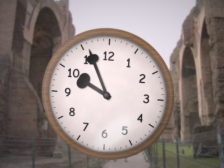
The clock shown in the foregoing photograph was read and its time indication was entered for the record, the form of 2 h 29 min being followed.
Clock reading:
9 h 56 min
